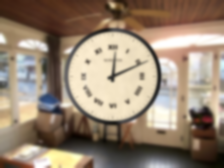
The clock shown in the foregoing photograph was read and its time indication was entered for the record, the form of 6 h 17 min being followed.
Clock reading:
12 h 11 min
